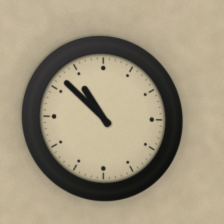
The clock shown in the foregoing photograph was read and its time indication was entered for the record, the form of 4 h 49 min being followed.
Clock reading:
10 h 52 min
